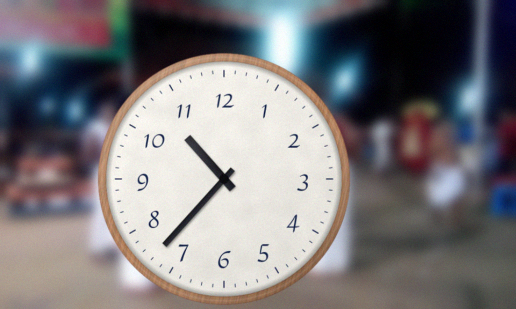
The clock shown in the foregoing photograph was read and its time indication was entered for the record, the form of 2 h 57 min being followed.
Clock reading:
10 h 37 min
